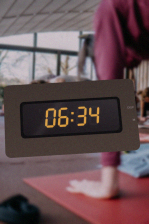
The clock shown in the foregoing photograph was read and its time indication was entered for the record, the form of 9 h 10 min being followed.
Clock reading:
6 h 34 min
